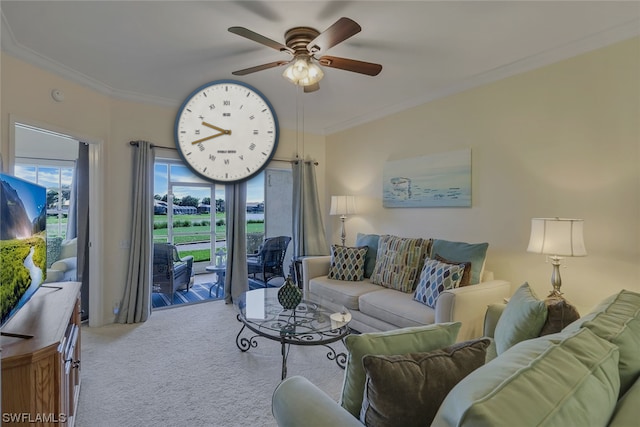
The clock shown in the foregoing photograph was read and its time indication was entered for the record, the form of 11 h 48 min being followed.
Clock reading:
9 h 42 min
